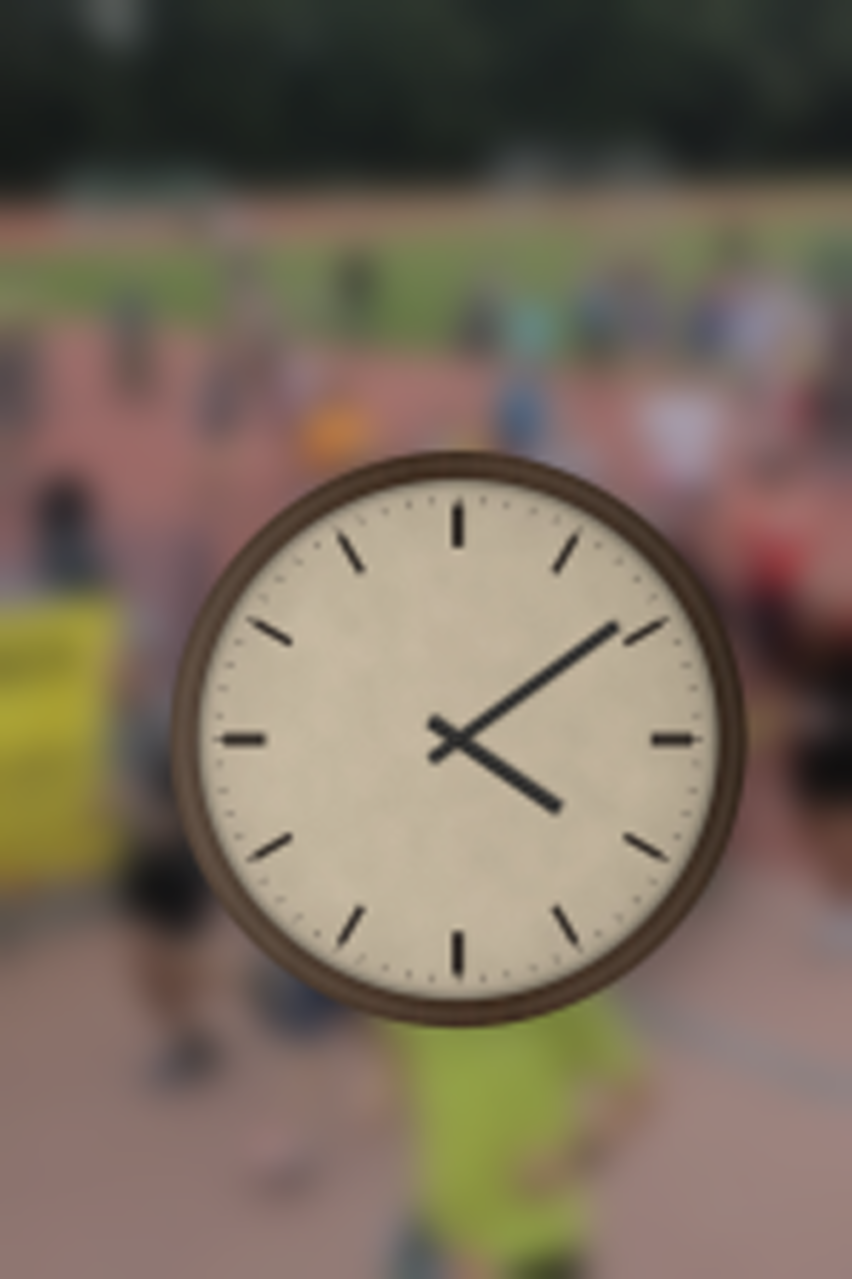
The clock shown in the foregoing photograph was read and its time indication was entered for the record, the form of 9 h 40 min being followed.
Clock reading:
4 h 09 min
